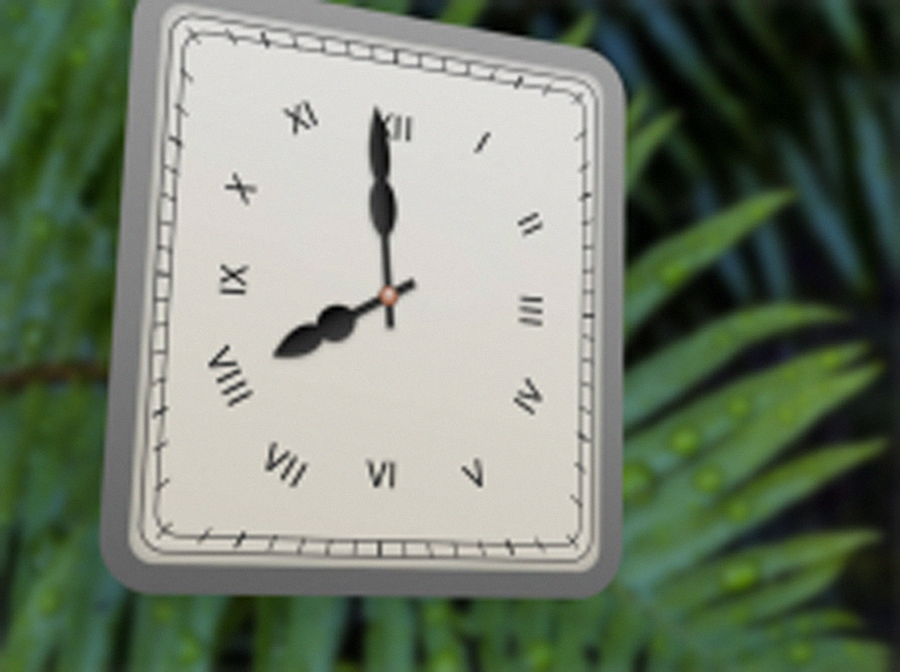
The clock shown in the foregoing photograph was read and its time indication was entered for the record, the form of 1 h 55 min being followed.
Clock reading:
7 h 59 min
